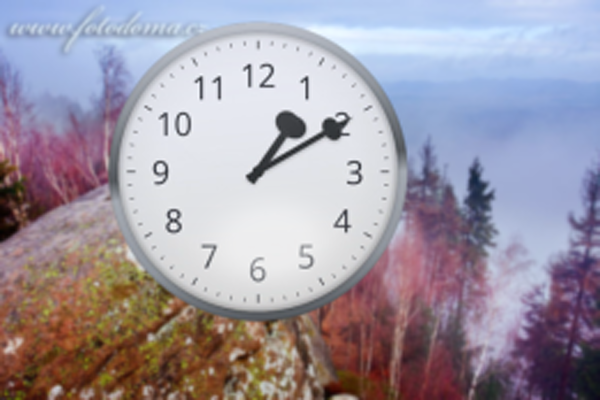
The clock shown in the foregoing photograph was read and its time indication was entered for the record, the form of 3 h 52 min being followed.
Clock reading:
1 h 10 min
